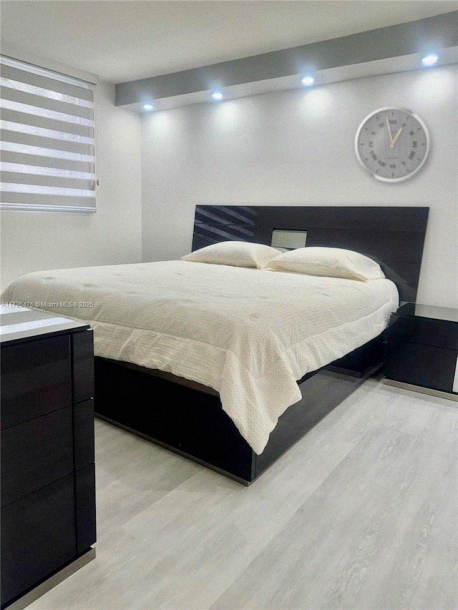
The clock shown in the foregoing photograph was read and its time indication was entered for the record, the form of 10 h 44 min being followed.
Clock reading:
12 h 58 min
